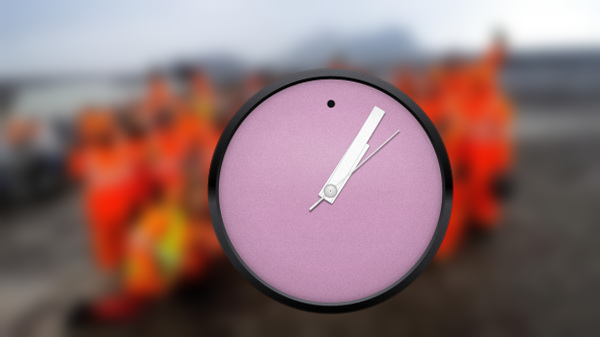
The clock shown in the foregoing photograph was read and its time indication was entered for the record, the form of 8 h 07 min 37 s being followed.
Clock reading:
1 h 05 min 08 s
